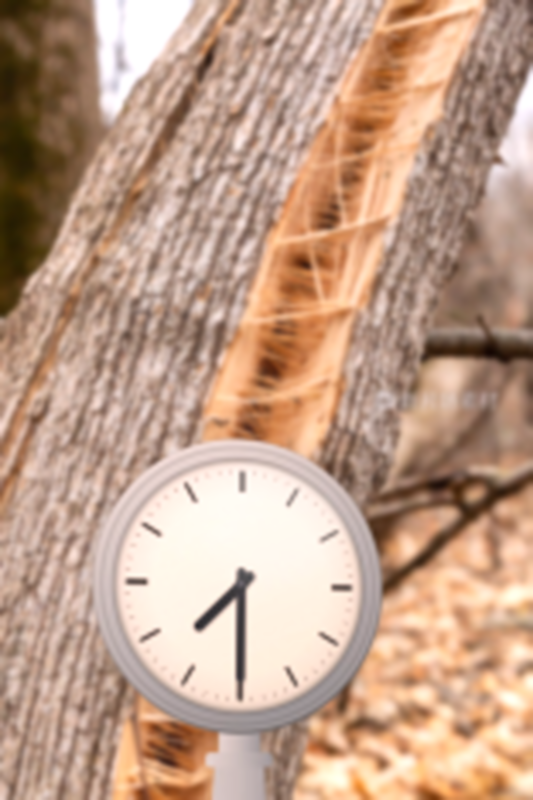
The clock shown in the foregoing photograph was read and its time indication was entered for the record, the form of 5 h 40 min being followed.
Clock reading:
7 h 30 min
